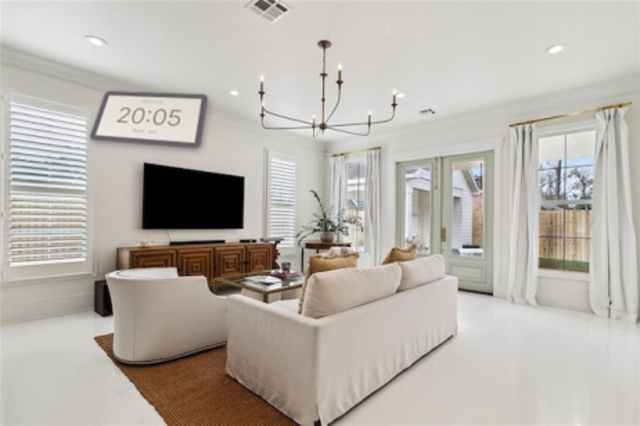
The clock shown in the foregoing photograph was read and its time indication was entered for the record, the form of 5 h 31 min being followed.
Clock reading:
20 h 05 min
